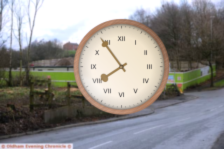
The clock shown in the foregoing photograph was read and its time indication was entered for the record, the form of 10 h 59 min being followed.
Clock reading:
7 h 54 min
